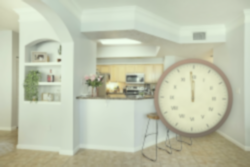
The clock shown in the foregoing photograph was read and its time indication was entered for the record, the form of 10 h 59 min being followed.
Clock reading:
11 h 59 min
